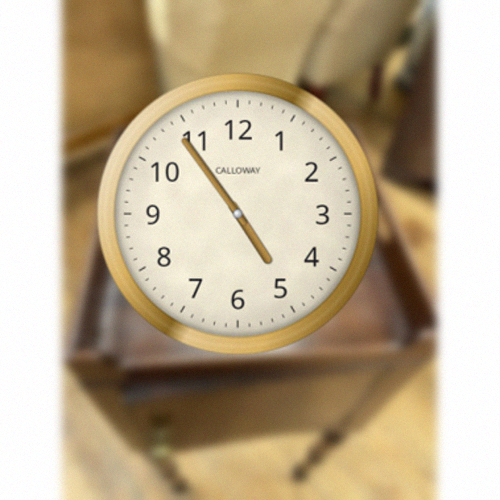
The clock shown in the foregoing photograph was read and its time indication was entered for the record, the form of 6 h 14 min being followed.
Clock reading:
4 h 54 min
